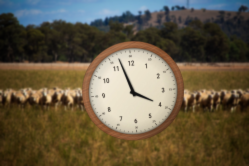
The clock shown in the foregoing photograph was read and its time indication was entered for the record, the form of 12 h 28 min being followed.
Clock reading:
3 h 57 min
